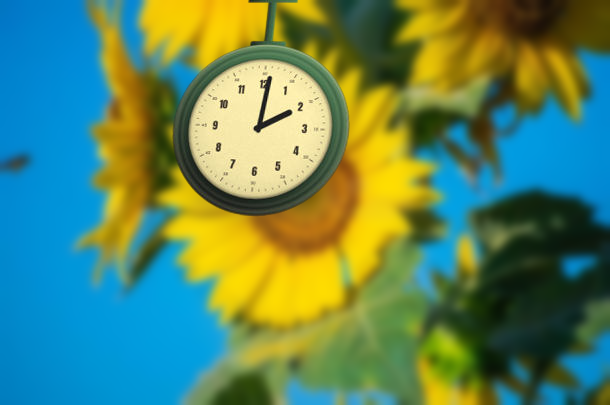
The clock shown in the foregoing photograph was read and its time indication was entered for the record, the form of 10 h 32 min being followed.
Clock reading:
2 h 01 min
